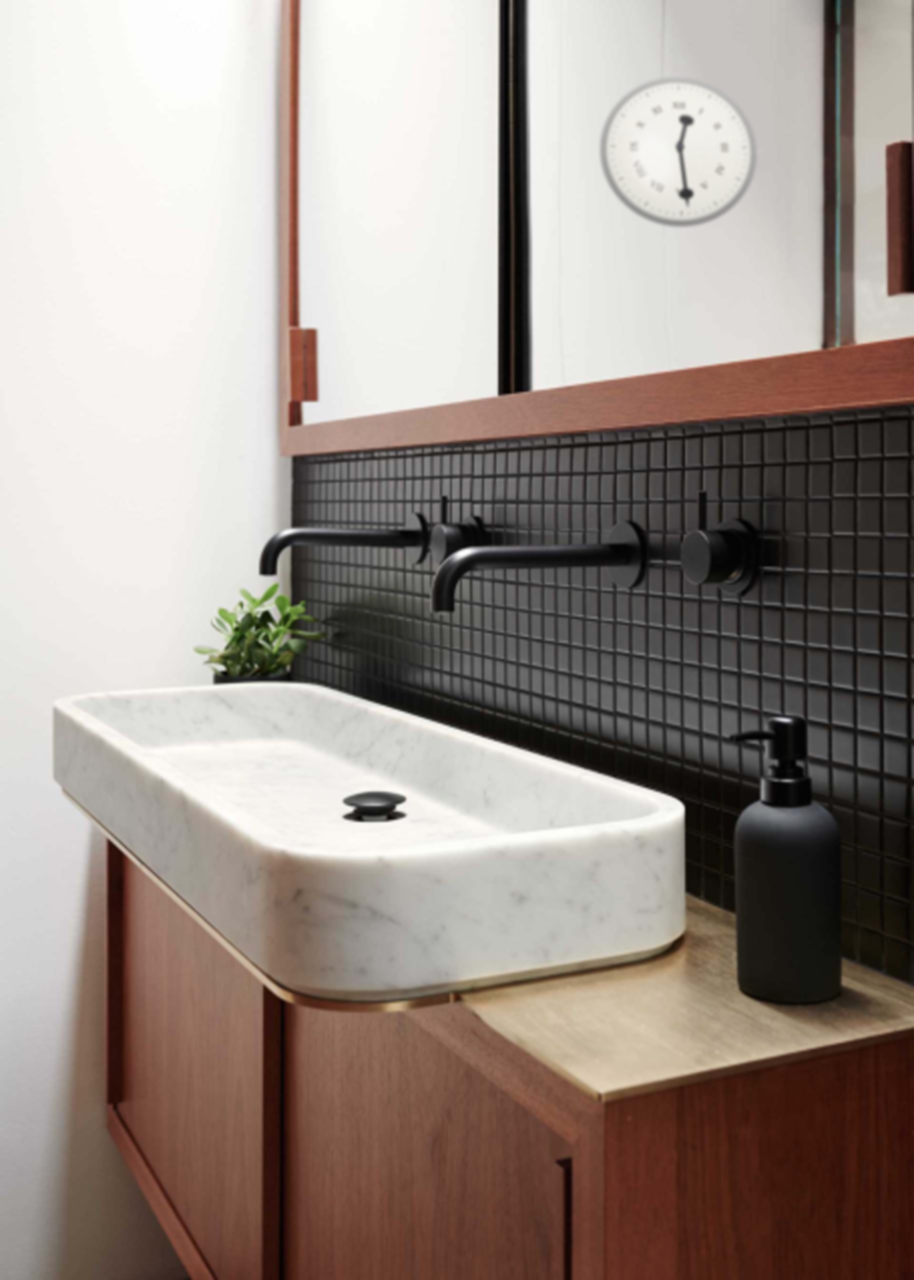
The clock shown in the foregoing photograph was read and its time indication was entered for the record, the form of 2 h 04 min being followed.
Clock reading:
12 h 29 min
